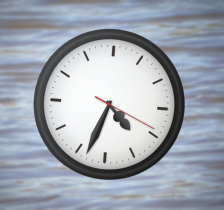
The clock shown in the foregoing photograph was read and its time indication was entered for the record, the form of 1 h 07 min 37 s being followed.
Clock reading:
4 h 33 min 19 s
